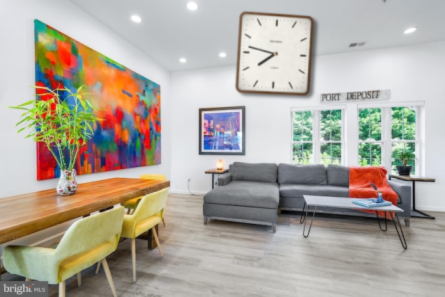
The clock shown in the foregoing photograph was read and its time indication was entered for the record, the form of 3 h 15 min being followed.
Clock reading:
7 h 47 min
